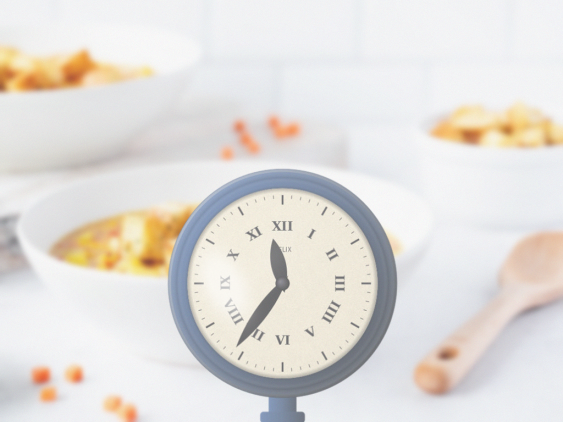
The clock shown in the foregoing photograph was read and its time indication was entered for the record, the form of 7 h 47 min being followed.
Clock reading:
11 h 36 min
